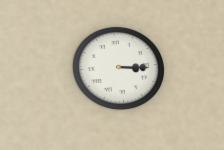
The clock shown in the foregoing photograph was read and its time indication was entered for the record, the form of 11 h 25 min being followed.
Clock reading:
3 h 16 min
